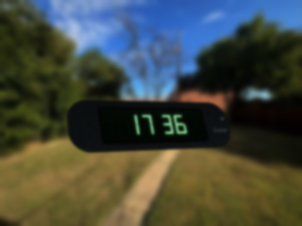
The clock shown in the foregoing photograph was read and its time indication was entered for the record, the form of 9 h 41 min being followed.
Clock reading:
17 h 36 min
